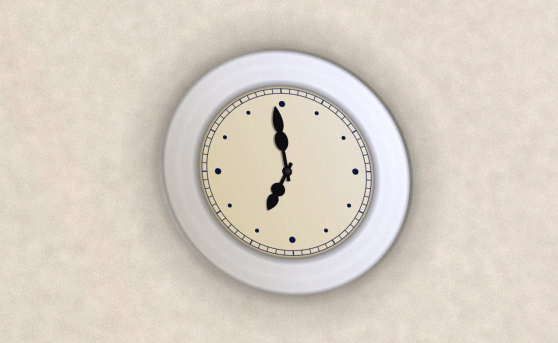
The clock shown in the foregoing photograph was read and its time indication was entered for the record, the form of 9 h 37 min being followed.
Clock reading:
6 h 59 min
